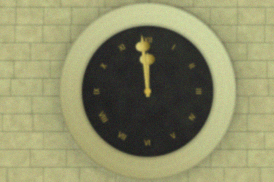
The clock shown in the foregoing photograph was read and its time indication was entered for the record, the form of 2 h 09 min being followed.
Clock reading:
11 h 59 min
